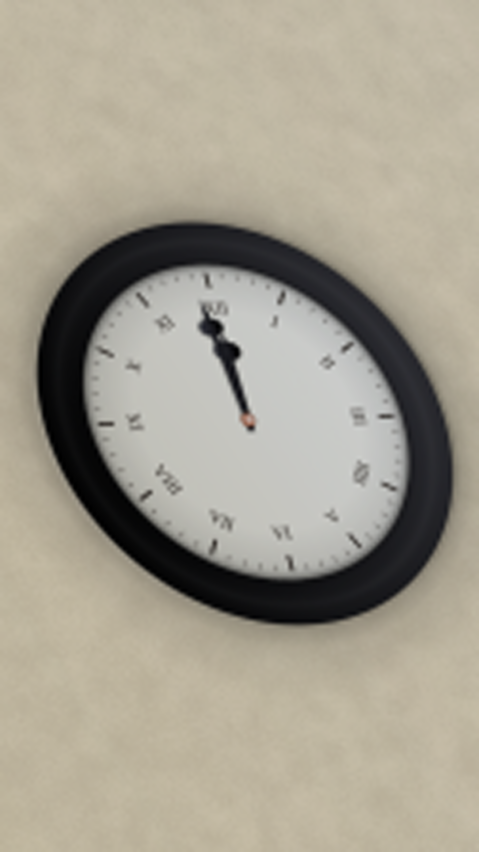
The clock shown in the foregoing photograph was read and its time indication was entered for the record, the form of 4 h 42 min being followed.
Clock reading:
11 h 59 min
